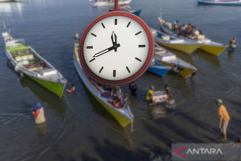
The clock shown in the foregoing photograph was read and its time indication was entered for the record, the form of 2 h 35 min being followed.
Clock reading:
11 h 41 min
